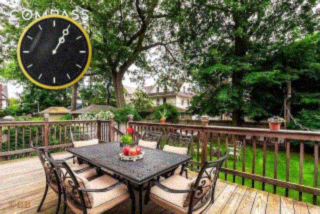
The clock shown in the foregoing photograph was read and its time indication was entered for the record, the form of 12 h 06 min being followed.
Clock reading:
1 h 05 min
